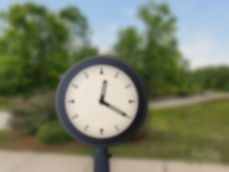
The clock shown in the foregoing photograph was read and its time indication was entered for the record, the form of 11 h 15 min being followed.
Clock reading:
12 h 20 min
